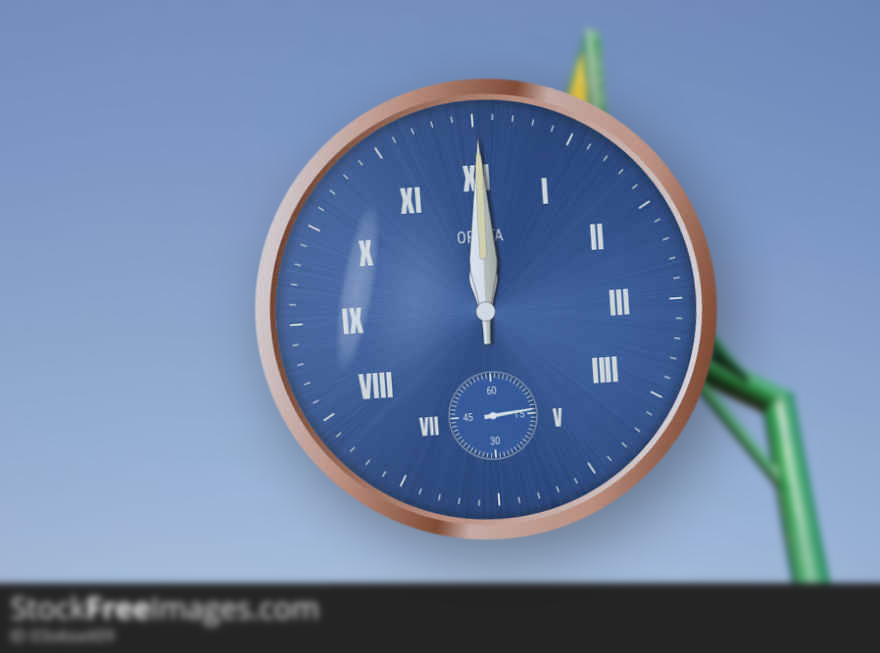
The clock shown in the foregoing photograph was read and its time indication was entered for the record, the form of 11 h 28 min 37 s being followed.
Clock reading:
12 h 00 min 14 s
